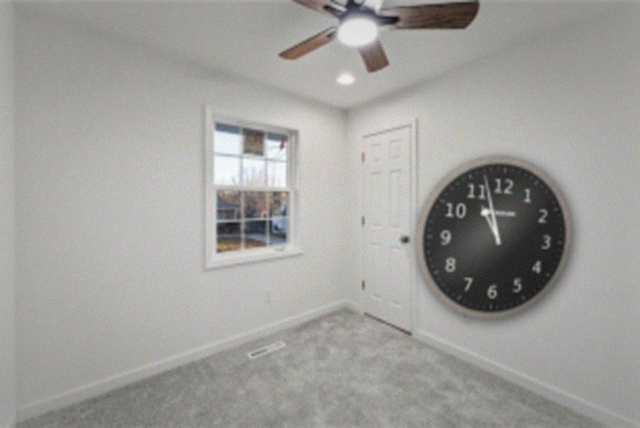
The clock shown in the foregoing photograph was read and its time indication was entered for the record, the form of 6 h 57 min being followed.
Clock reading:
10 h 57 min
